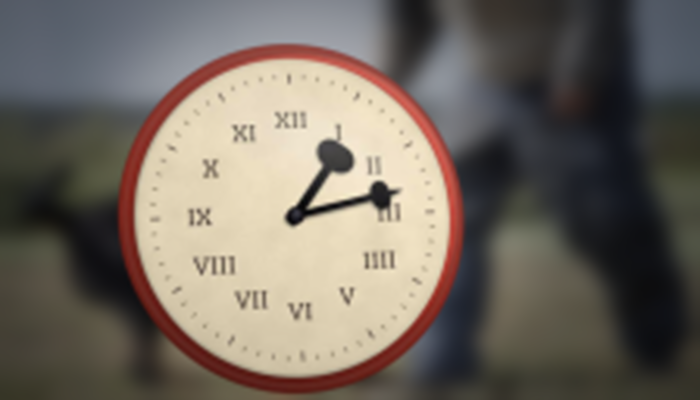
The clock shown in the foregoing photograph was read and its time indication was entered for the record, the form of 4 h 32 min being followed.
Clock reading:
1 h 13 min
